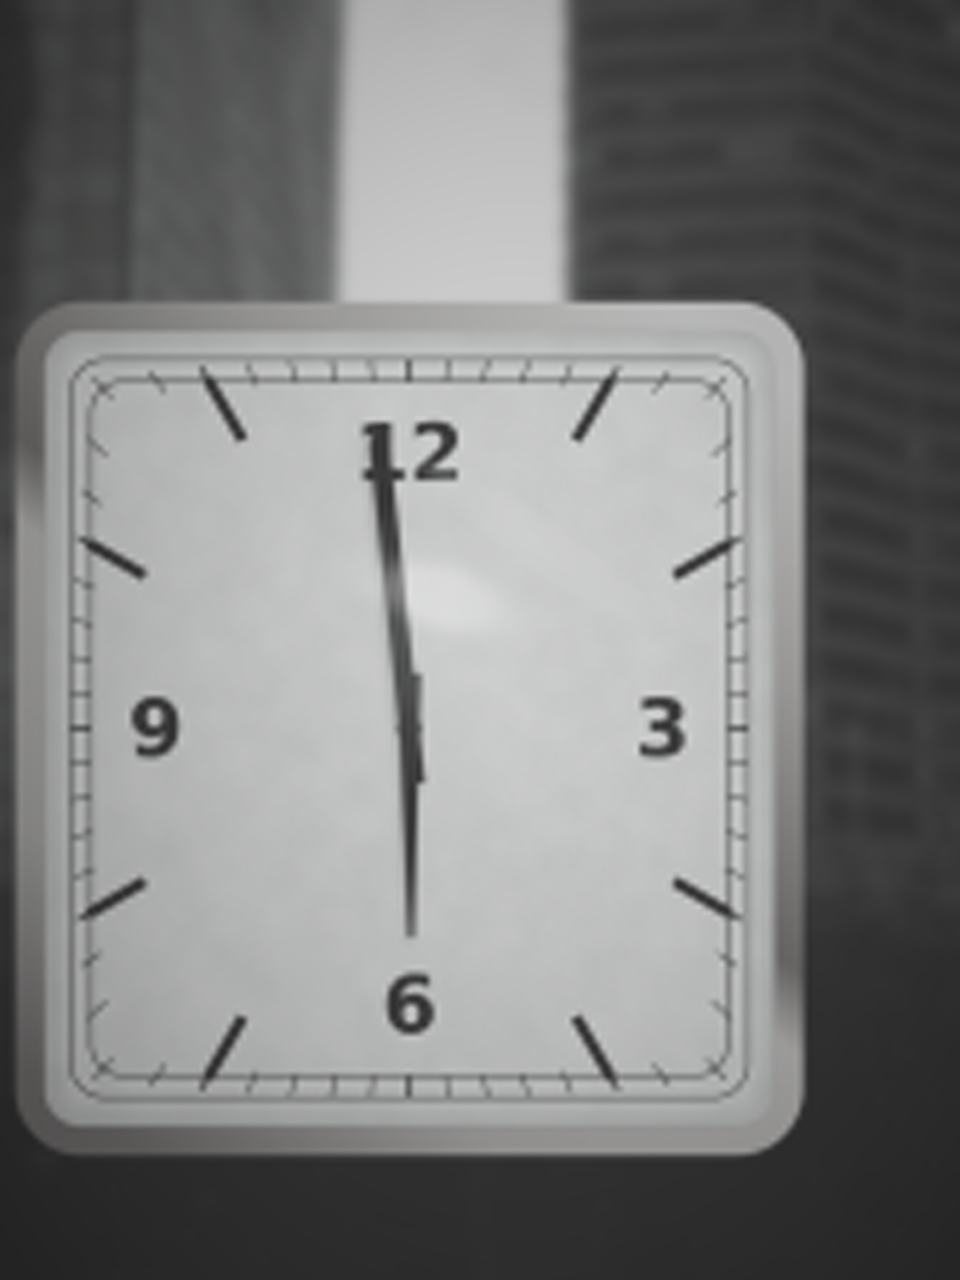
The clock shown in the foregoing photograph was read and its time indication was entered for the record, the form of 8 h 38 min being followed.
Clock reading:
5 h 59 min
